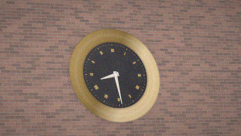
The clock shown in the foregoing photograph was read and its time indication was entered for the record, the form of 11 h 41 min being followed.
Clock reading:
8 h 29 min
